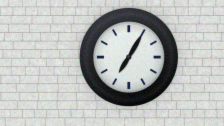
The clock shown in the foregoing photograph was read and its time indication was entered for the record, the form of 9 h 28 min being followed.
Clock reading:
7 h 05 min
